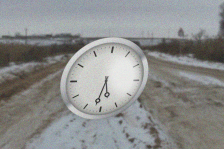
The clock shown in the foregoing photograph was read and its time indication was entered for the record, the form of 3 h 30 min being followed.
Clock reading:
5 h 32 min
